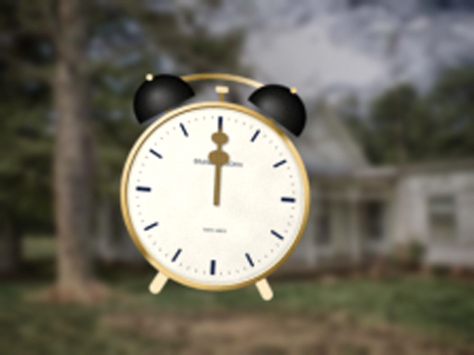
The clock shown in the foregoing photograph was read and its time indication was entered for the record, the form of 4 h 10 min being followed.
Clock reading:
12 h 00 min
